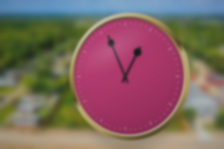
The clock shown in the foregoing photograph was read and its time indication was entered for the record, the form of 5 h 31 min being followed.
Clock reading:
12 h 56 min
